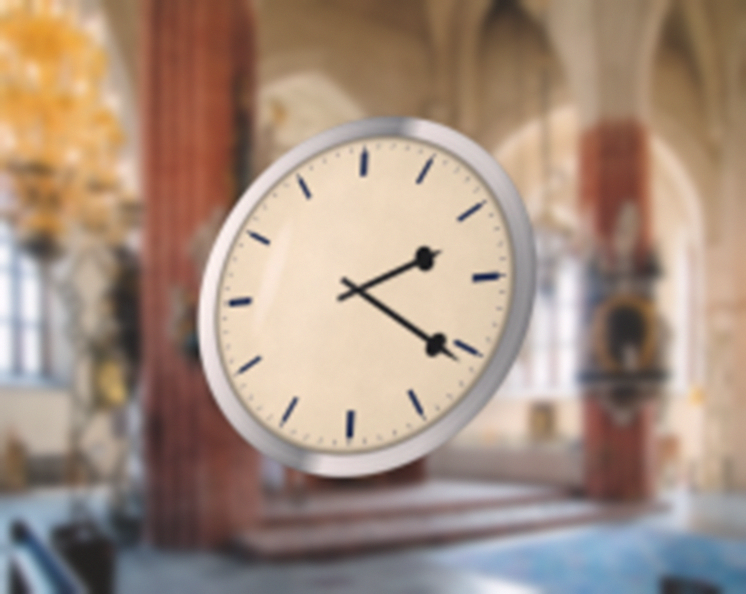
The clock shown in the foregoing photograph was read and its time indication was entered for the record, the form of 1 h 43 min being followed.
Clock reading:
2 h 21 min
